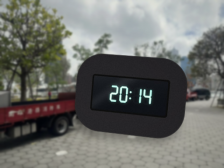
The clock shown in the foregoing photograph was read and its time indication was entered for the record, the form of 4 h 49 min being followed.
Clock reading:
20 h 14 min
